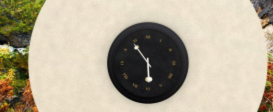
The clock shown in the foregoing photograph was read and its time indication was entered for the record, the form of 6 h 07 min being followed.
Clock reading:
5 h 54 min
